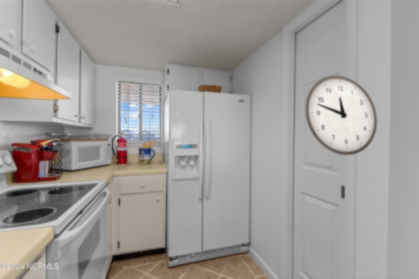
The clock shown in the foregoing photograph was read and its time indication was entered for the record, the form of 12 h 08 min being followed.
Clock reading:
11 h 48 min
